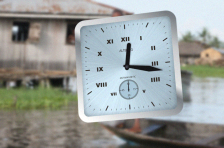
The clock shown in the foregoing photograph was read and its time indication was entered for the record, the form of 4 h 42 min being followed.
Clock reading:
12 h 17 min
